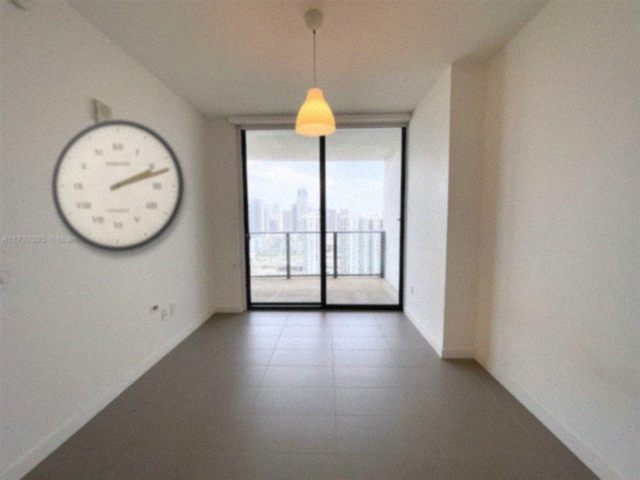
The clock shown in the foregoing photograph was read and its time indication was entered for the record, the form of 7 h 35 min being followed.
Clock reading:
2 h 12 min
